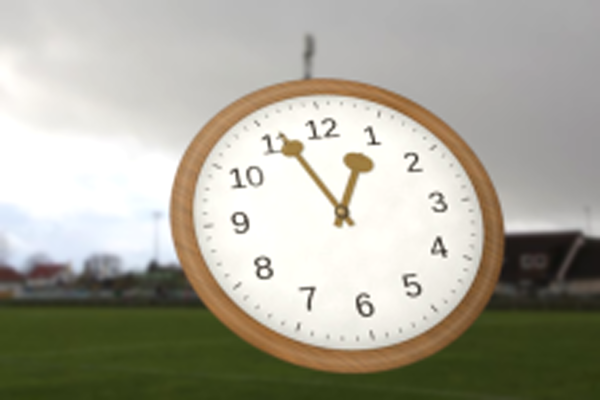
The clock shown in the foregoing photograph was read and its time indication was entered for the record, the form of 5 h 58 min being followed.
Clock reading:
12 h 56 min
